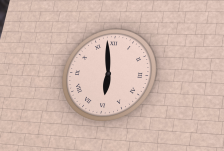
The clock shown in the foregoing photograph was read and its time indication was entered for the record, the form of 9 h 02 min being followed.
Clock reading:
5 h 58 min
